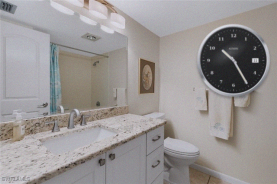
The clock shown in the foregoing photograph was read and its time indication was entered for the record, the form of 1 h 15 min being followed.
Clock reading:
10 h 25 min
